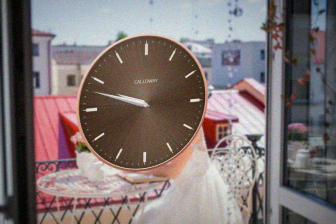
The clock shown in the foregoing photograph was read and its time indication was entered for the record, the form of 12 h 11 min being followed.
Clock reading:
9 h 48 min
